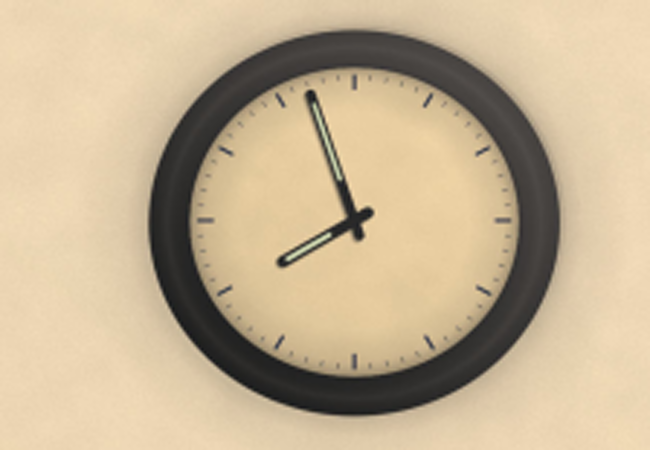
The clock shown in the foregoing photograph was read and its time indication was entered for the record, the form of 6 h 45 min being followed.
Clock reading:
7 h 57 min
